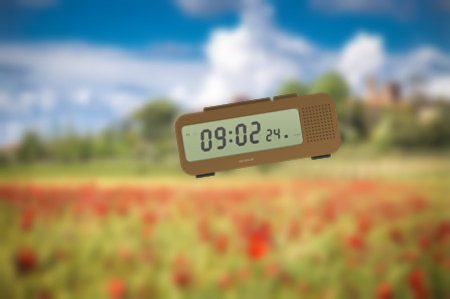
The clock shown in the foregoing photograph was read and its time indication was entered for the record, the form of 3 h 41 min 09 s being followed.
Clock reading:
9 h 02 min 24 s
